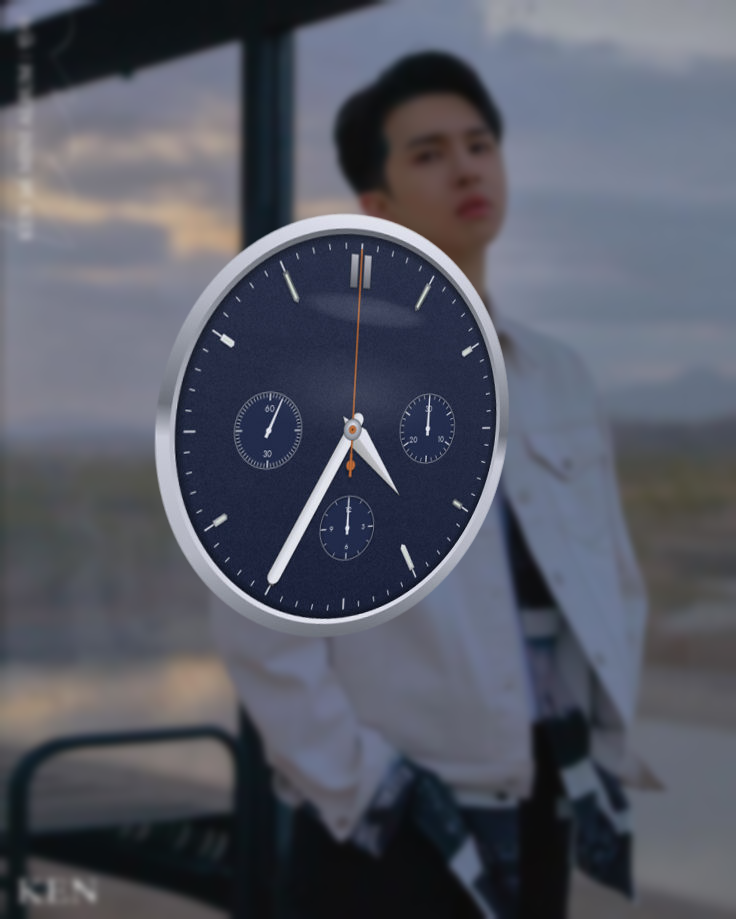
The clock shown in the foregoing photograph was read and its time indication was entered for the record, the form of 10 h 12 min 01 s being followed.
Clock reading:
4 h 35 min 04 s
